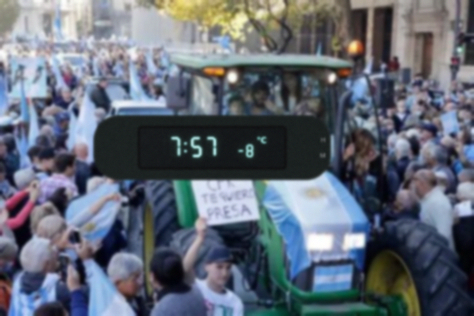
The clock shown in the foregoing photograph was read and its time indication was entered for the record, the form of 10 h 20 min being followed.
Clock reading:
7 h 57 min
